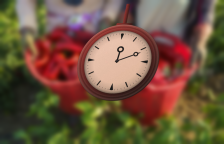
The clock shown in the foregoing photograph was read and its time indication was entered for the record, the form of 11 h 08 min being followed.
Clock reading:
12 h 11 min
